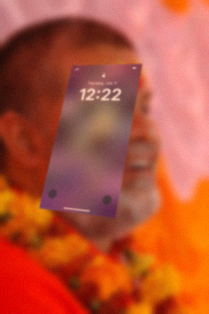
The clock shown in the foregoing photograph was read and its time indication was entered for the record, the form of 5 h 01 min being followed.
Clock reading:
12 h 22 min
